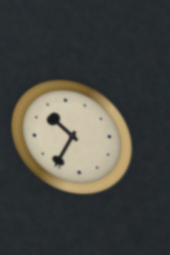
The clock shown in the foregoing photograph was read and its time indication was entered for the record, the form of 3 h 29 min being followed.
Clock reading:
10 h 36 min
